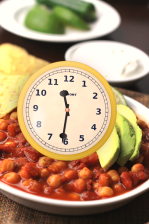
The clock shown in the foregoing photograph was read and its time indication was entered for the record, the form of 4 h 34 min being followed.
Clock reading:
11 h 31 min
